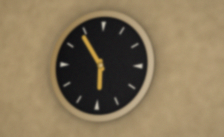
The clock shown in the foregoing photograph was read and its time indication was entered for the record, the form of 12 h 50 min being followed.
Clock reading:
5 h 54 min
